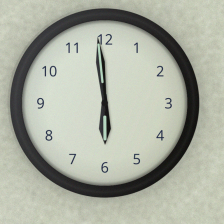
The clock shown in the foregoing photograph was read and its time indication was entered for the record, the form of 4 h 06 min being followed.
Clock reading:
5 h 59 min
